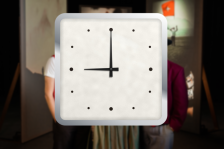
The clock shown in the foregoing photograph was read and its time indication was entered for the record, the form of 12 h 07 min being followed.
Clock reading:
9 h 00 min
